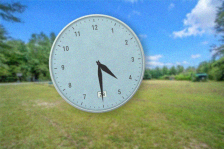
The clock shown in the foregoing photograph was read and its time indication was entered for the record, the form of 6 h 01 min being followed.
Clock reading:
4 h 30 min
